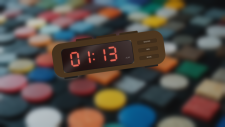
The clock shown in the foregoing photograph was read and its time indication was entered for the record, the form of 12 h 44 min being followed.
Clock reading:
1 h 13 min
